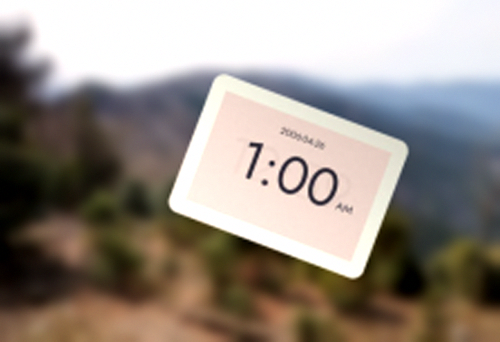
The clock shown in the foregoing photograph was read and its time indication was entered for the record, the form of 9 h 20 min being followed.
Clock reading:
1 h 00 min
